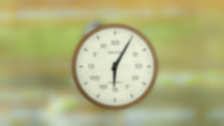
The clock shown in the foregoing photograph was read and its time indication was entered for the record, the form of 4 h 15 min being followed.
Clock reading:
6 h 05 min
